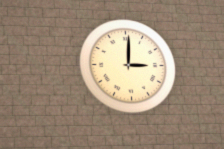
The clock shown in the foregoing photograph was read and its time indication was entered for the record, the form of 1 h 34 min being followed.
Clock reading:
3 h 01 min
